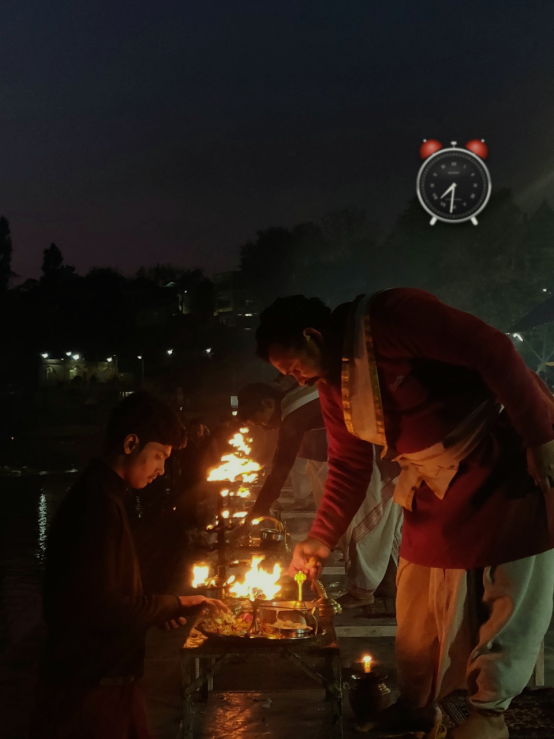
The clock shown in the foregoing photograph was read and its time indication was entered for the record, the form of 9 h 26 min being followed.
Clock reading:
7 h 31 min
